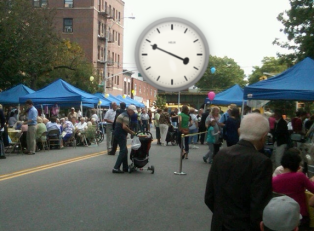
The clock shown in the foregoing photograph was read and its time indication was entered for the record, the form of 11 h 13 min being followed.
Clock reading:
3 h 49 min
